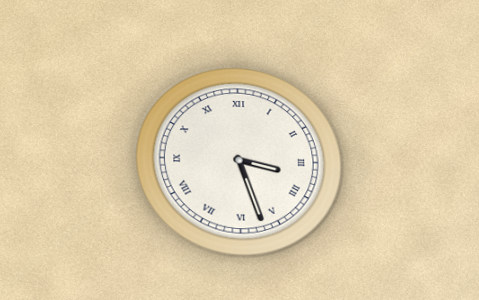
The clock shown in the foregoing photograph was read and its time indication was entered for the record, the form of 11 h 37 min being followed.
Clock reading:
3 h 27 min
